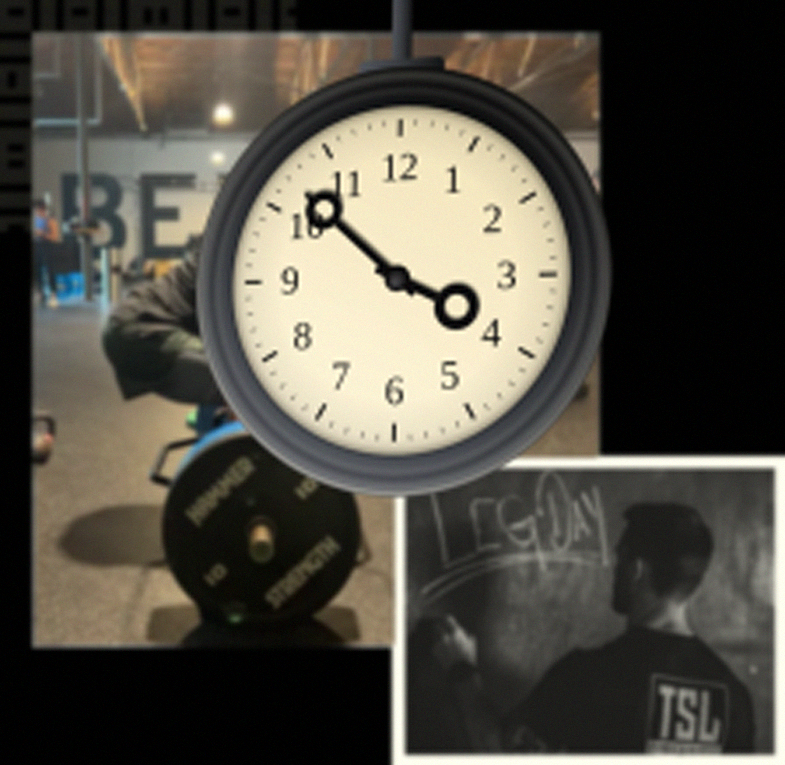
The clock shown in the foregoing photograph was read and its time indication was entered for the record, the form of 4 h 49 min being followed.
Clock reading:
3 h 52 min
